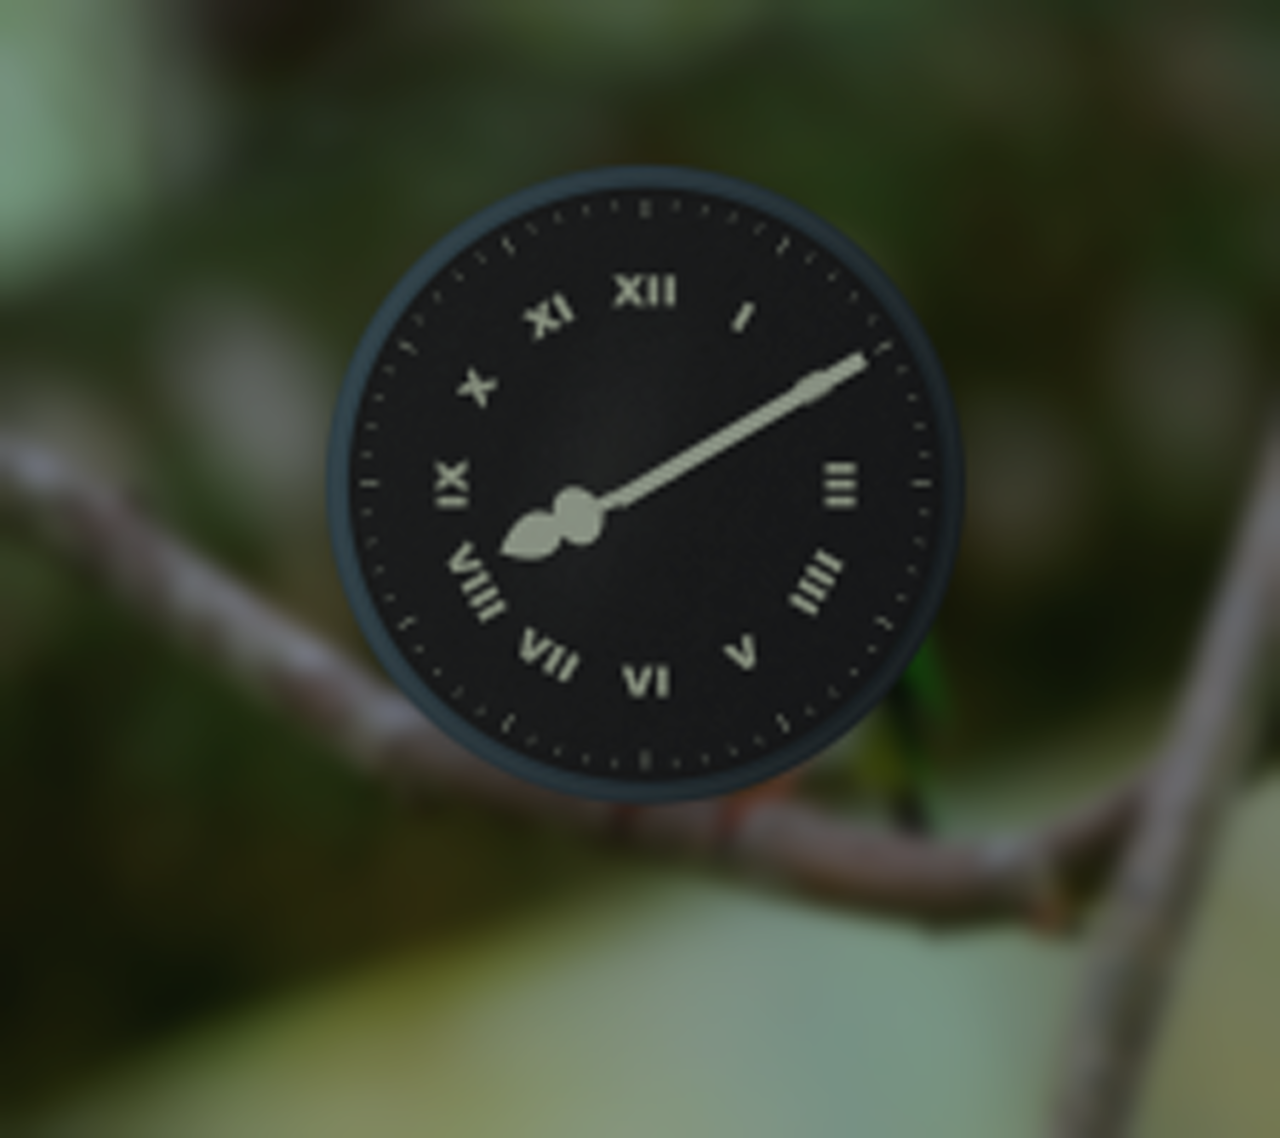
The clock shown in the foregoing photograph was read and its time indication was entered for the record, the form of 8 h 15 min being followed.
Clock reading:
8 h 10 min
